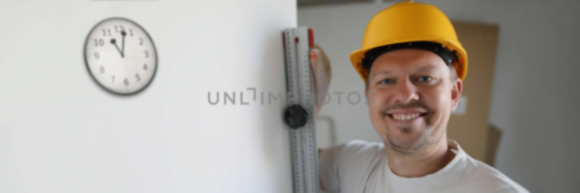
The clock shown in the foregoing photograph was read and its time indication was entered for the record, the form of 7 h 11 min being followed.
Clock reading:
11 h 02 min
